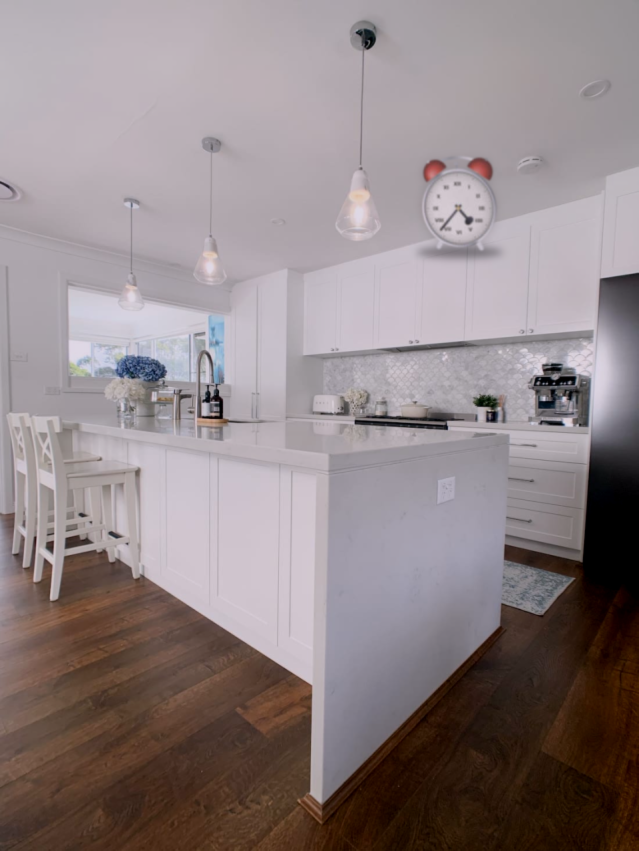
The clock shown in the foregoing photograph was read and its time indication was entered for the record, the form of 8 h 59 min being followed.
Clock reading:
4 h 37 min
